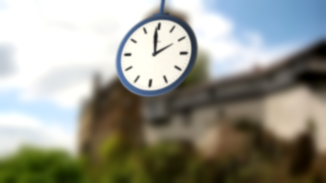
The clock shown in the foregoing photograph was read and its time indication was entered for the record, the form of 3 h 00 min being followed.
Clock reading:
1 h 59 min
